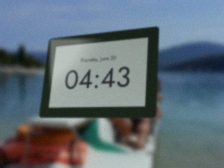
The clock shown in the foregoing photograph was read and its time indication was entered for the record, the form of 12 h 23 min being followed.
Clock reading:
4 h 43 min
